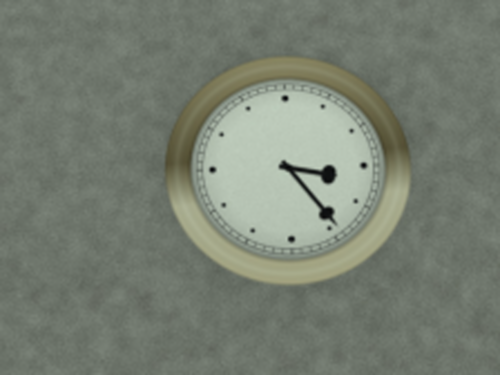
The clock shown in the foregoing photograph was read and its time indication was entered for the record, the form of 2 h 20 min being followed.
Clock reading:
3 h 24 min
